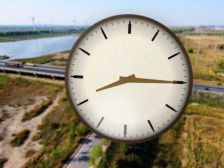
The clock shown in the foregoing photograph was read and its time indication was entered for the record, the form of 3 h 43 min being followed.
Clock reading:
8 h 15 min
